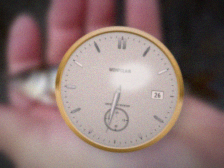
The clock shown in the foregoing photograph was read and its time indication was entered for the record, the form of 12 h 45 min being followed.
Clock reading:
6 h 32 min
